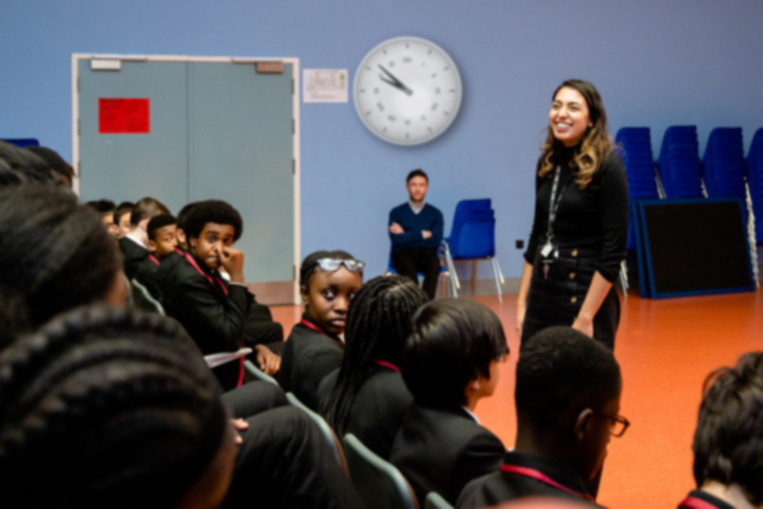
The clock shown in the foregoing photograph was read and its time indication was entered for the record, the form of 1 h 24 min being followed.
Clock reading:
9 h 52 min
